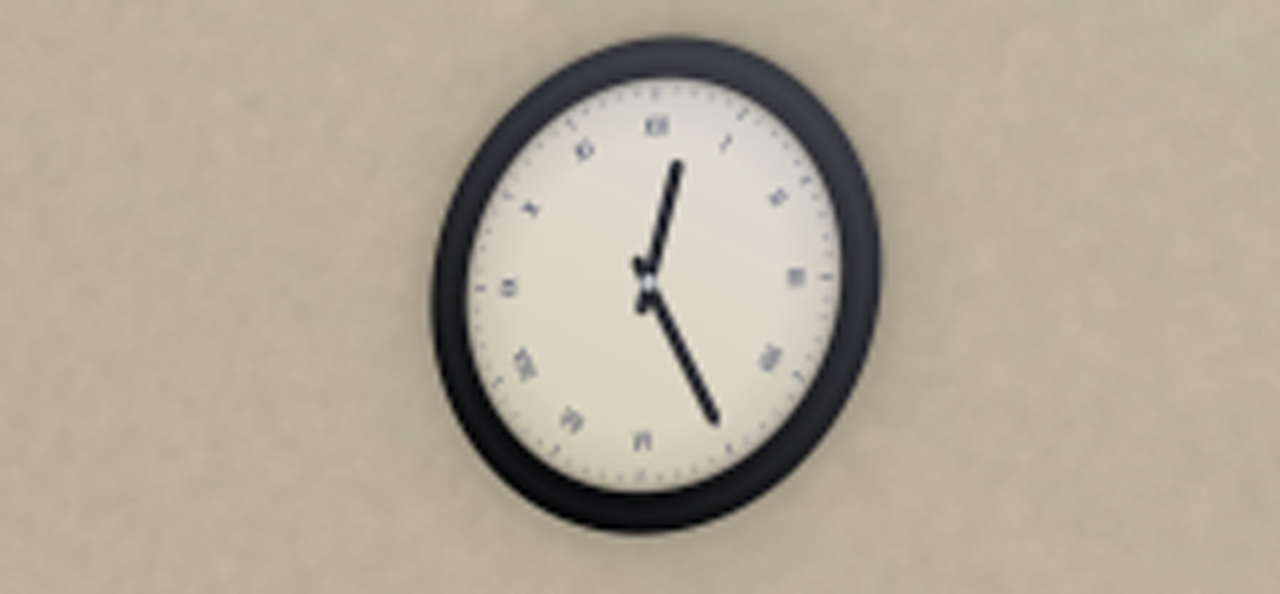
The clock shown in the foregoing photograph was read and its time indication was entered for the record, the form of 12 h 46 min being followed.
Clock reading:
12 h 25 min
